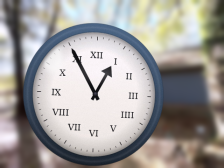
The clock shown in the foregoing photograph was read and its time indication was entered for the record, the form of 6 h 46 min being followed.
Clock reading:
12 h 55 min
